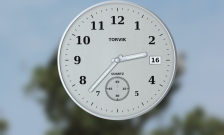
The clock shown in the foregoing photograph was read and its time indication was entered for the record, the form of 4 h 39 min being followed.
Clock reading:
2 h 37 min
